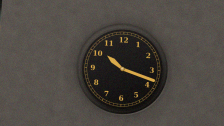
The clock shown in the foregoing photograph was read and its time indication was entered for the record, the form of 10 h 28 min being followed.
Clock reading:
10 h 18 min
